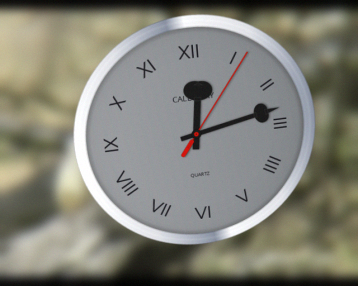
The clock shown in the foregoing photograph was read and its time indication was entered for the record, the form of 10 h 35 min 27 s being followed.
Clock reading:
12 h 13 min 06 s
